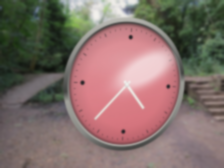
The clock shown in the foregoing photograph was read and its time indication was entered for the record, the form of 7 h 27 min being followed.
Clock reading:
4 h 37 min
